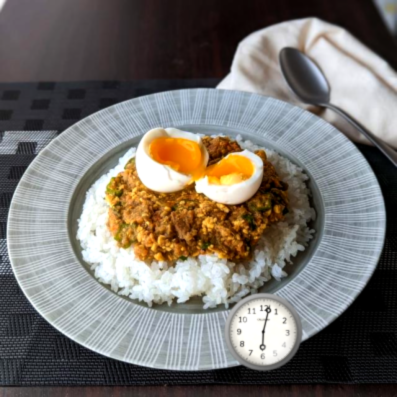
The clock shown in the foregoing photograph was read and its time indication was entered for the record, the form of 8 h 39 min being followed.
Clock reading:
6 h 02 min
